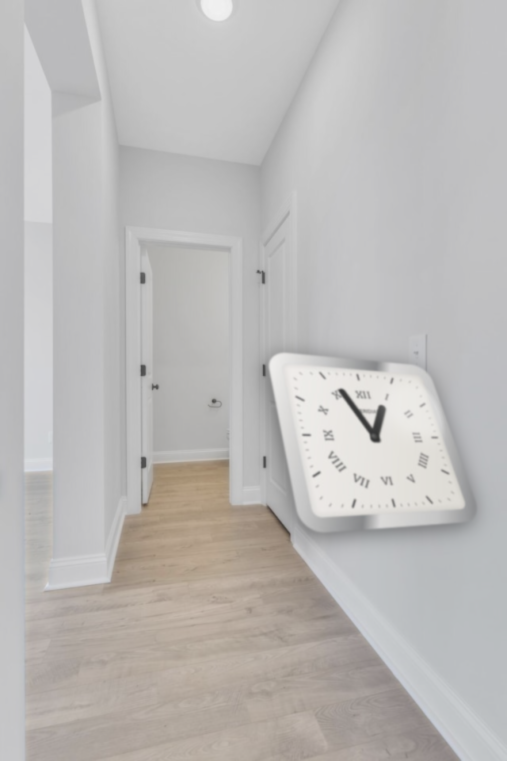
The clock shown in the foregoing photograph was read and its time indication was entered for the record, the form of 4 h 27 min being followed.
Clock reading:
12 h 56 min
